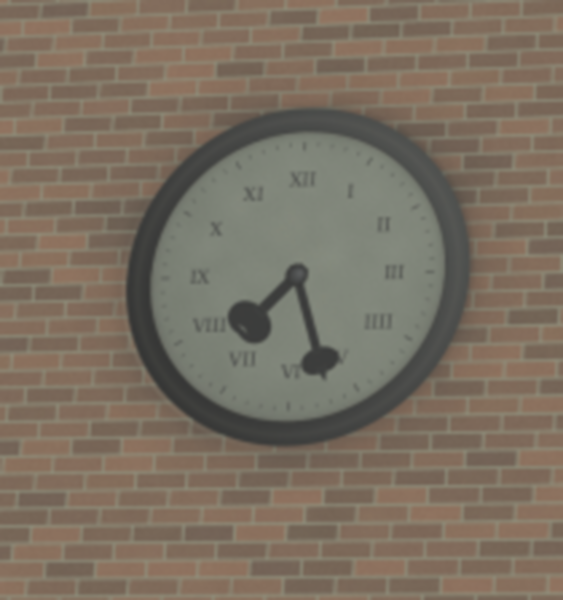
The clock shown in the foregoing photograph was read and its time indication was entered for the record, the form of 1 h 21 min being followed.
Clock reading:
7 h 27 min
